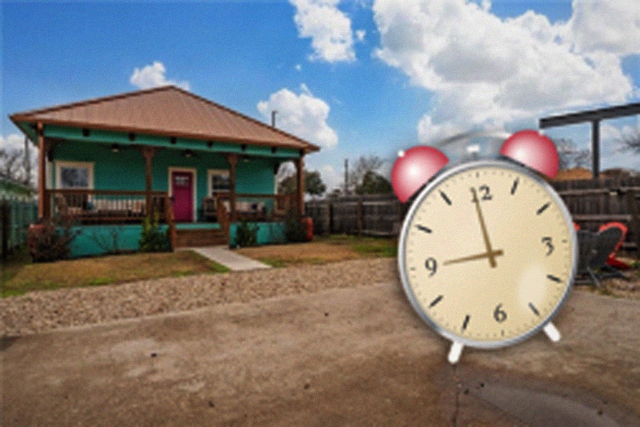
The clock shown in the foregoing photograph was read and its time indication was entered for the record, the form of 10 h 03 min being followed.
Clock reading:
8 h 59 min
